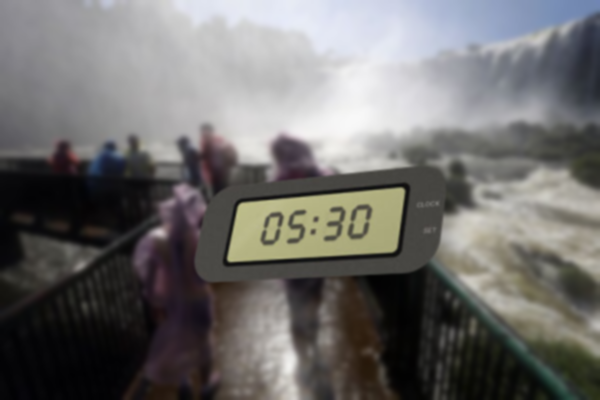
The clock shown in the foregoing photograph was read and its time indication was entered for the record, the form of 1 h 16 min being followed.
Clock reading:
5 h 30 min
